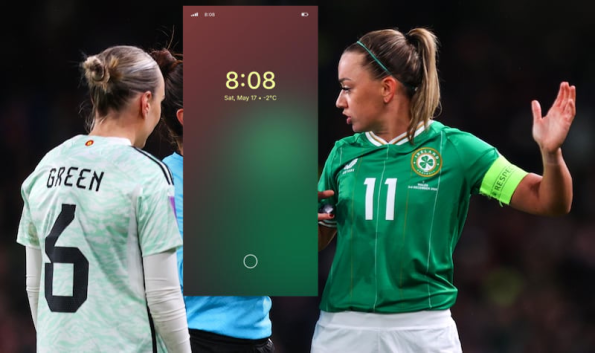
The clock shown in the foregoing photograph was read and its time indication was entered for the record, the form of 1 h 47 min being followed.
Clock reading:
8 h 08 min
